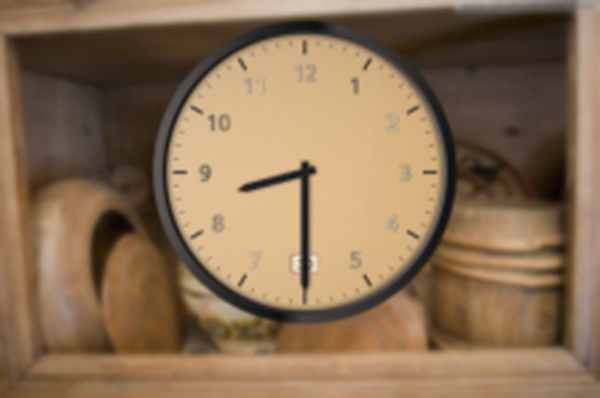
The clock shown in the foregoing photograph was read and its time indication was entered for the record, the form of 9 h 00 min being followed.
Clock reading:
8 h 30 min
